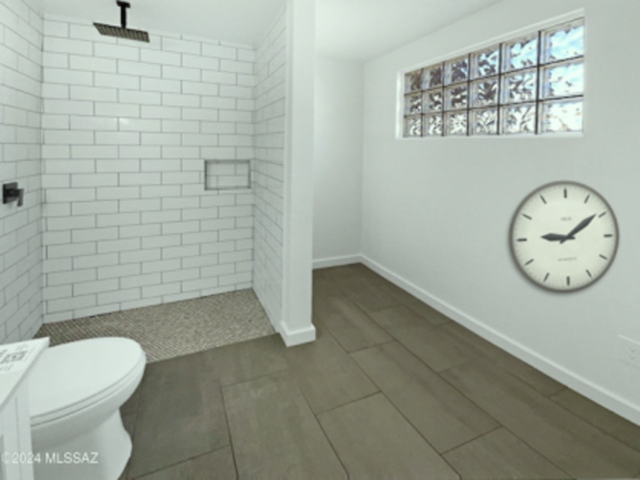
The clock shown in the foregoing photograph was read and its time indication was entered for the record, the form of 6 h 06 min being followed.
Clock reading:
9 h 09 min
